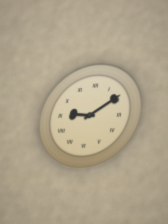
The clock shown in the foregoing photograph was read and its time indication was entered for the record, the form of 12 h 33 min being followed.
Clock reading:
9 h 09 min
